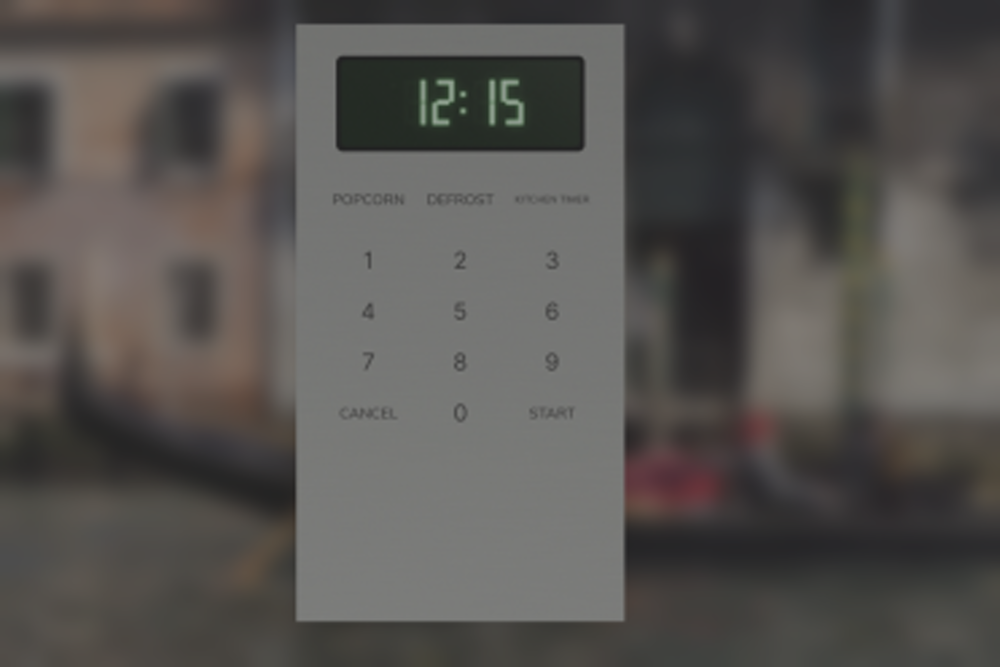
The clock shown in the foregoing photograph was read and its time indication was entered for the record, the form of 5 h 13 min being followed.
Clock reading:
12 h 15 min
